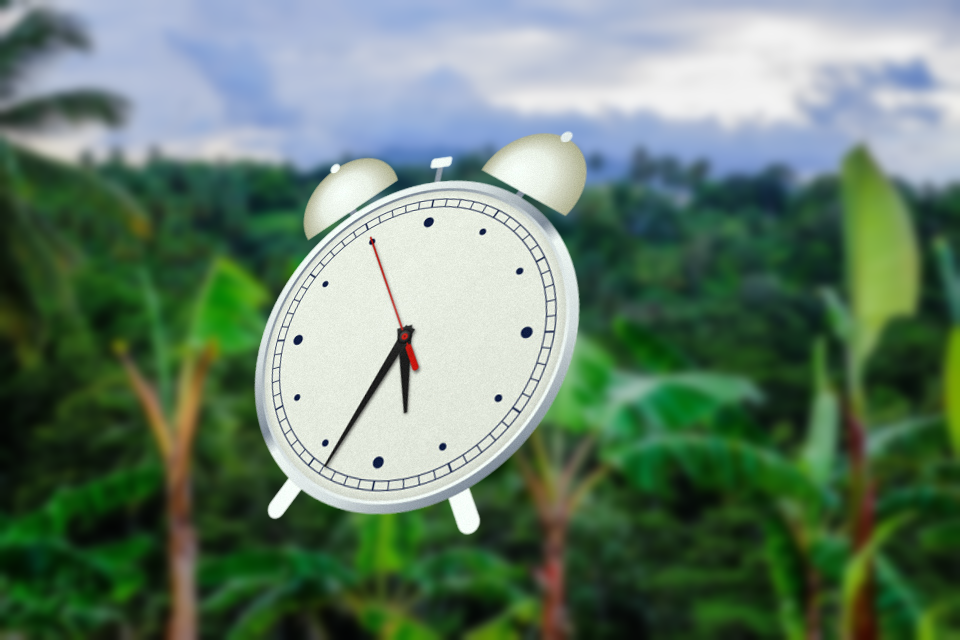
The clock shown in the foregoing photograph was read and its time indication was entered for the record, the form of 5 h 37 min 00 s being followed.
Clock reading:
5 h 33 min 55 s
